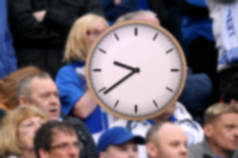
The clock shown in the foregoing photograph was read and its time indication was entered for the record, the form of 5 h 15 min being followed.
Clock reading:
9 h 39 min
